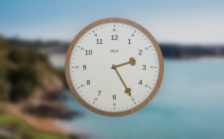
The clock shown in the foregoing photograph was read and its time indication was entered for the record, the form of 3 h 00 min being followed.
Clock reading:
2 h 25 min
